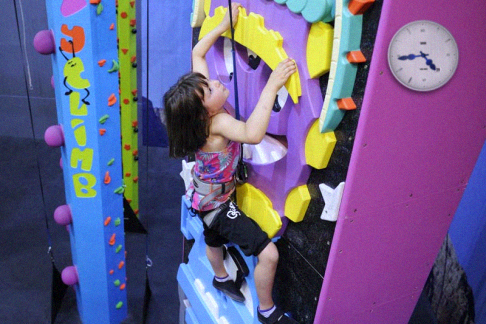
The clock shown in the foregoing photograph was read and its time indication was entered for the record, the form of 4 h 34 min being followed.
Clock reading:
4 h 44 min
